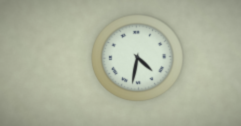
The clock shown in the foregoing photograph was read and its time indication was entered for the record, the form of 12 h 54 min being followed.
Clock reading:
4 h 32 min
